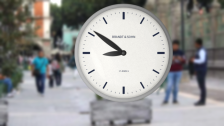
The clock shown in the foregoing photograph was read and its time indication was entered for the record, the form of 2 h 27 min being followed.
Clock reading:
8 h 51 min
